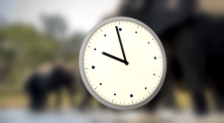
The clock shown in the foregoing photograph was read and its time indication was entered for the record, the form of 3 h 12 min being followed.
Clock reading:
9 h 59 min
